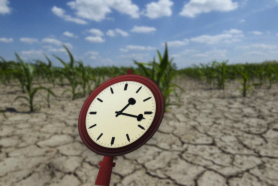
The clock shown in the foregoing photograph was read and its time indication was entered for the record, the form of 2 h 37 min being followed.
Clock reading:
1 h 17 min
